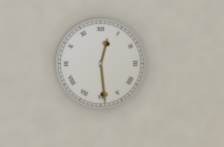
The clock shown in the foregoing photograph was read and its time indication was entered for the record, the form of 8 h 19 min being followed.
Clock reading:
12 h 29 min
